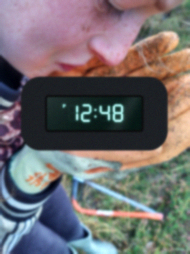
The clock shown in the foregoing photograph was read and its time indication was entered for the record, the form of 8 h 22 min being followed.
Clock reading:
12 h 48 min
